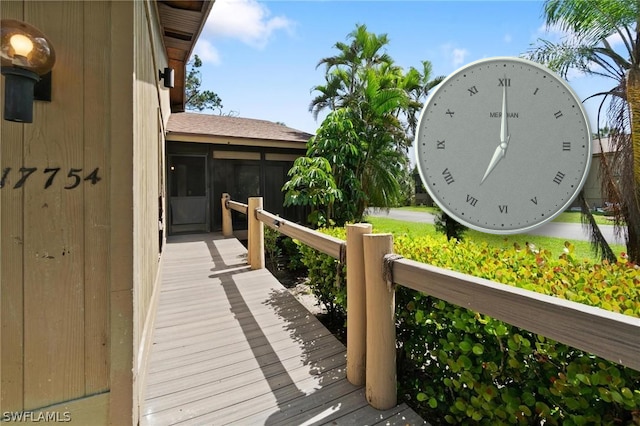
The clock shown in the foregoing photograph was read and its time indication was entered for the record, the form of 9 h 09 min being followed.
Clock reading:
7 h 00 min
